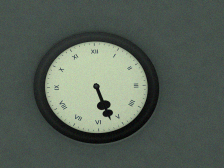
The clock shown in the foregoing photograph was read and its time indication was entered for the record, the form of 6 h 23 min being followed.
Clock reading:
5 h 27 min
